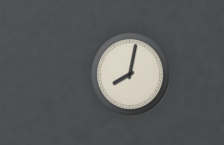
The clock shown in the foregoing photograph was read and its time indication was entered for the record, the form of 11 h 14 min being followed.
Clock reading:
8 h 02 min
